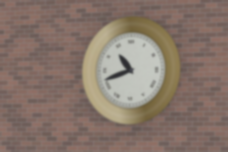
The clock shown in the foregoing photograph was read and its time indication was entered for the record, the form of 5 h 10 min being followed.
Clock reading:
10 h 42 min
